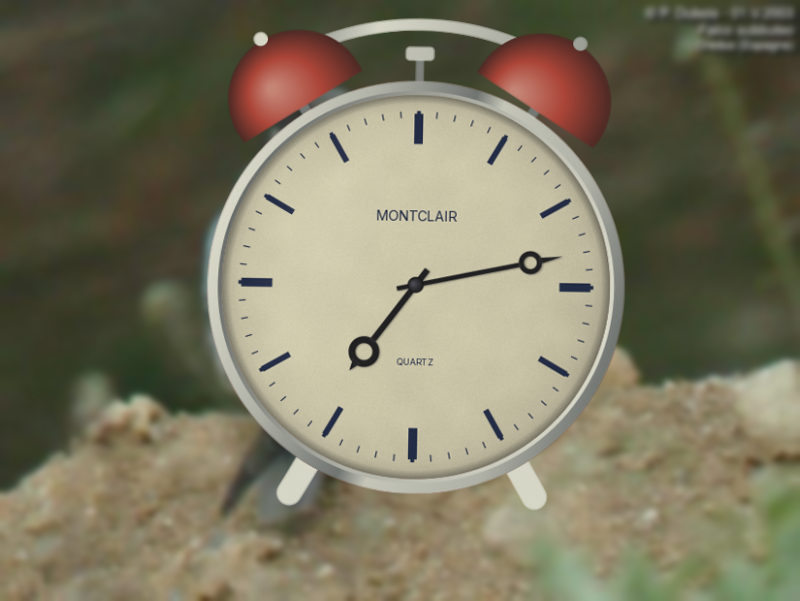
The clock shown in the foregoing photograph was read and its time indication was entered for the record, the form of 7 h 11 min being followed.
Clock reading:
7 h 13 min
